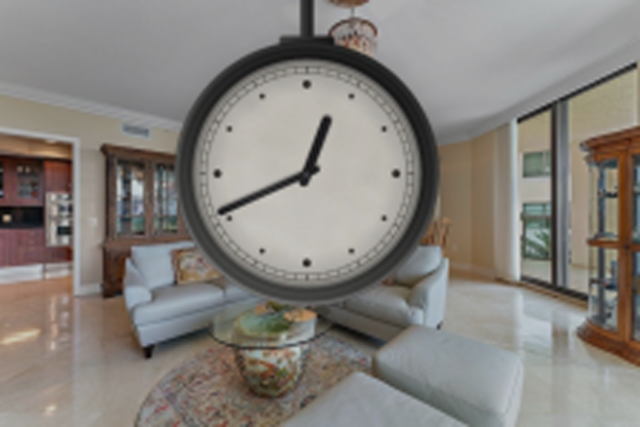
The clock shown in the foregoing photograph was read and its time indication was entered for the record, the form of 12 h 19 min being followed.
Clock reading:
12 h 41 min
